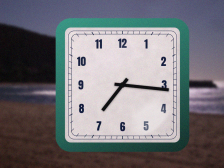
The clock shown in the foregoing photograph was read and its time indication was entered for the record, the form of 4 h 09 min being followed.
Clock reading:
7 h 16 min
